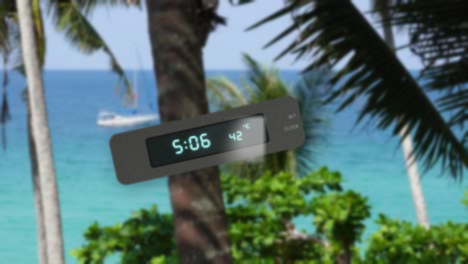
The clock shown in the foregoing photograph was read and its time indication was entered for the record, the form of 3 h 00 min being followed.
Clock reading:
5 h 06 min
